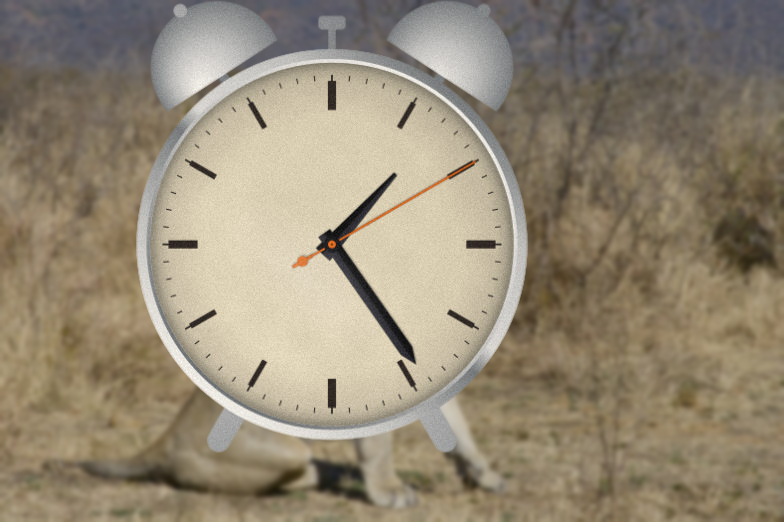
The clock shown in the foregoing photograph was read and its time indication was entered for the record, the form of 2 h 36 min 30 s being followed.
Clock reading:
1 h 24 min 10 s
